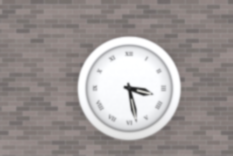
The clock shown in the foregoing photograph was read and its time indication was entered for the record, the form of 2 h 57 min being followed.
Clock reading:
3 h 28 min
